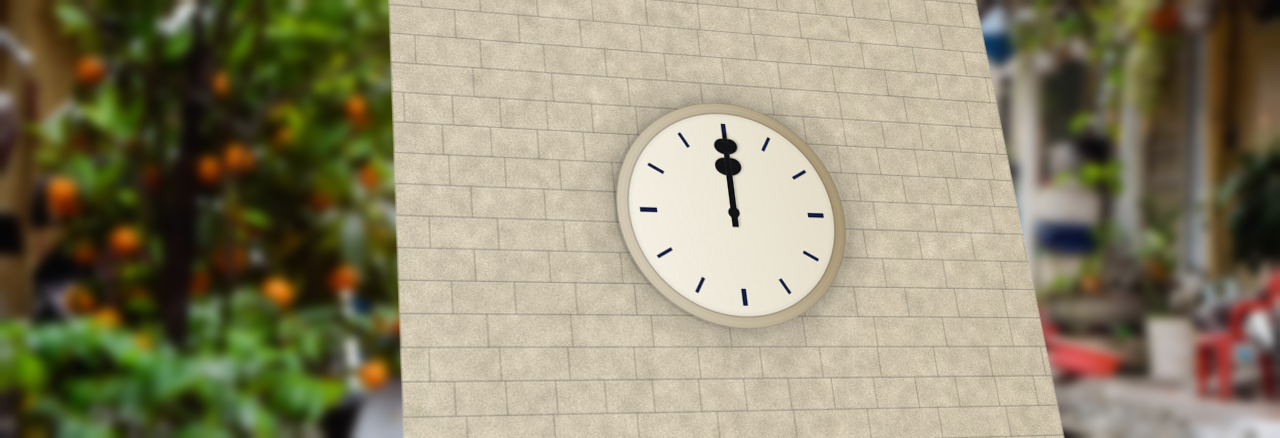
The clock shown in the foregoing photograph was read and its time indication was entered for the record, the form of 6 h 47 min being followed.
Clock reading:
12 h 00 min
